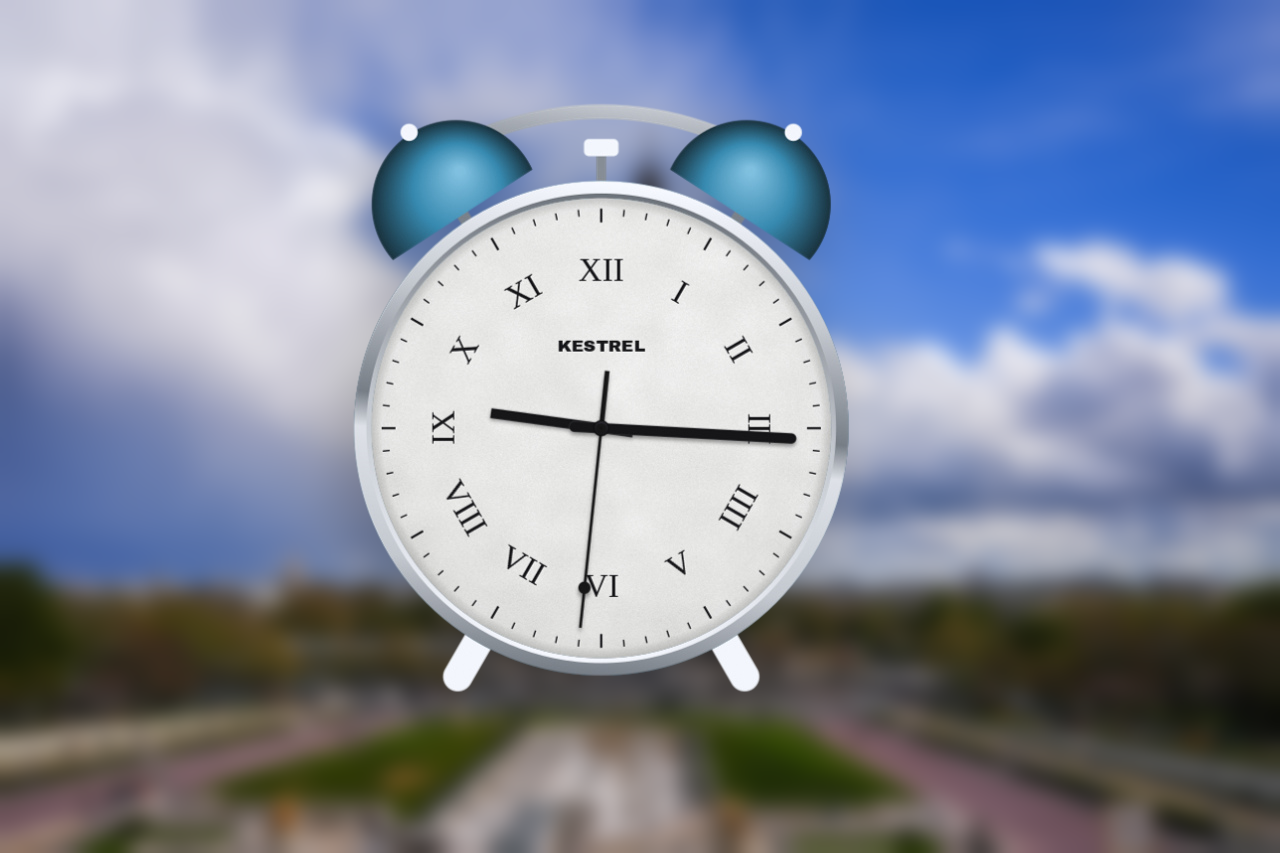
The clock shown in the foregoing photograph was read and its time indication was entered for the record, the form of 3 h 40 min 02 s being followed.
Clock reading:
9 h 15 min 31 s
